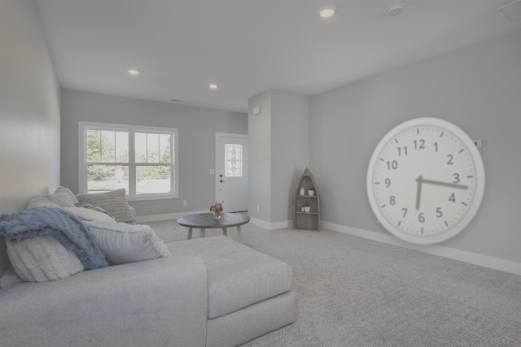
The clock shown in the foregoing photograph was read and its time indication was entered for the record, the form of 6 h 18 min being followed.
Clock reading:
6 h 17 min
